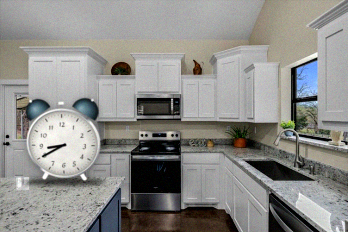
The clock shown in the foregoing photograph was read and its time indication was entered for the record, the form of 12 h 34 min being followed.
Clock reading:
8 h 40 min
